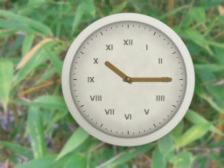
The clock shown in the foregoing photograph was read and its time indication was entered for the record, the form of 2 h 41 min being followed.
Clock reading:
10 h 15 min
